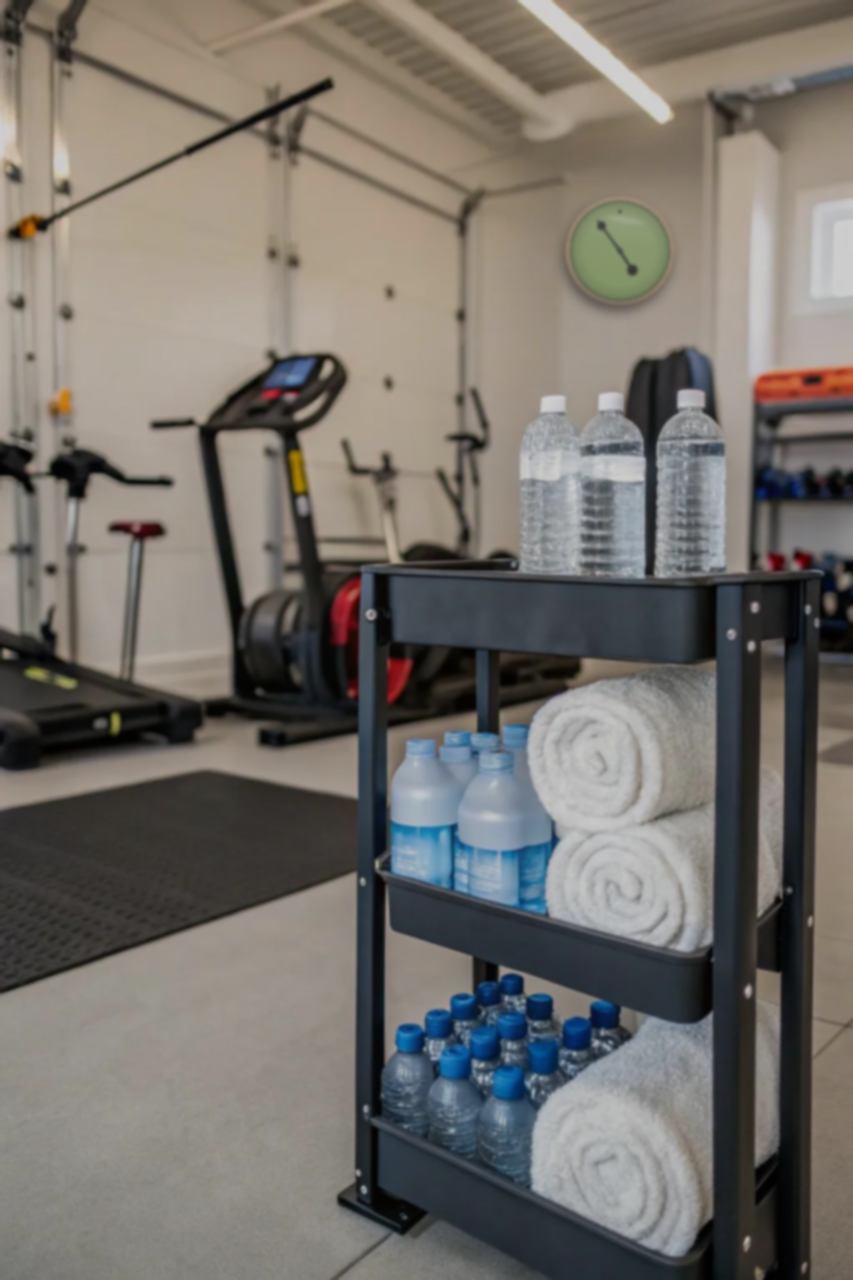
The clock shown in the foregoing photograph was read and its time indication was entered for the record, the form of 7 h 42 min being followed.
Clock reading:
4 h 54 min
